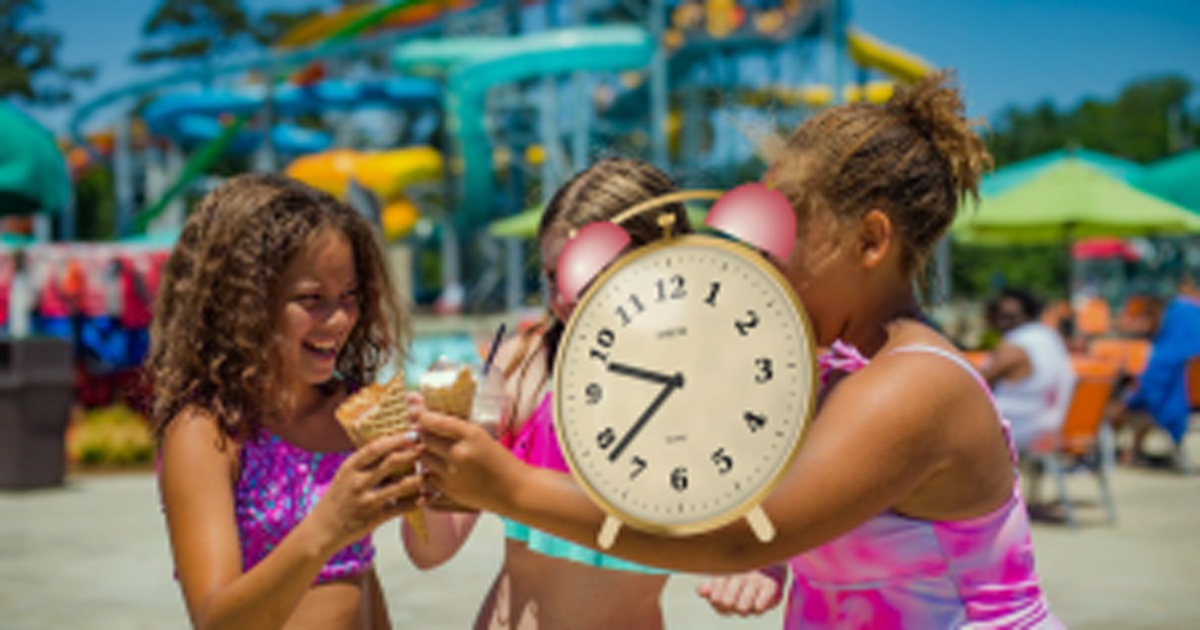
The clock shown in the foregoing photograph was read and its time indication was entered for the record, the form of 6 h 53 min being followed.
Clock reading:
9 h 38 min
